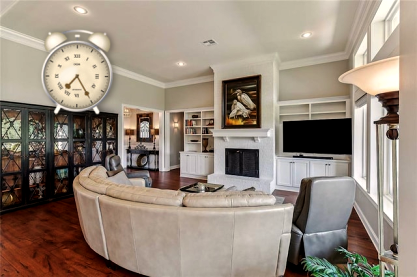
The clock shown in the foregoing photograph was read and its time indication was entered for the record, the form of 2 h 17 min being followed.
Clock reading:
7 h 25 min
